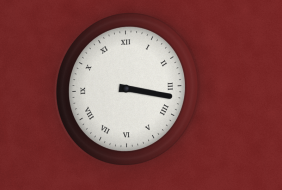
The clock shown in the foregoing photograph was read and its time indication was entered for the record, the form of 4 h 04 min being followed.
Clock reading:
3 h 17 min
